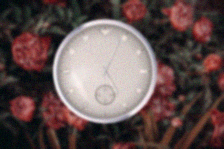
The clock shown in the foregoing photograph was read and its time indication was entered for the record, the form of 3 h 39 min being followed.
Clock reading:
5 h 04 min
